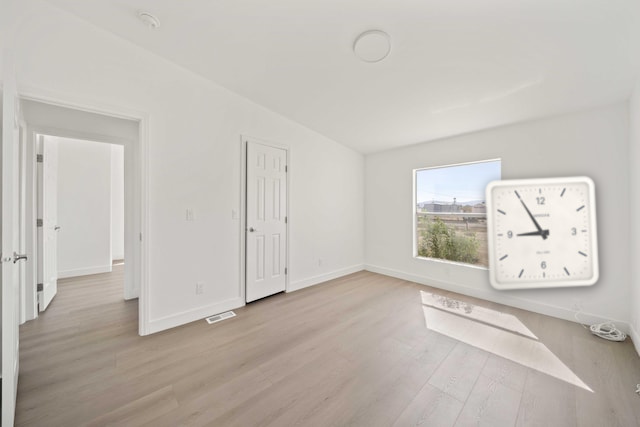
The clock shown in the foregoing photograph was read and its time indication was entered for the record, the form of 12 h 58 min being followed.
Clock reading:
8 h 55 min
